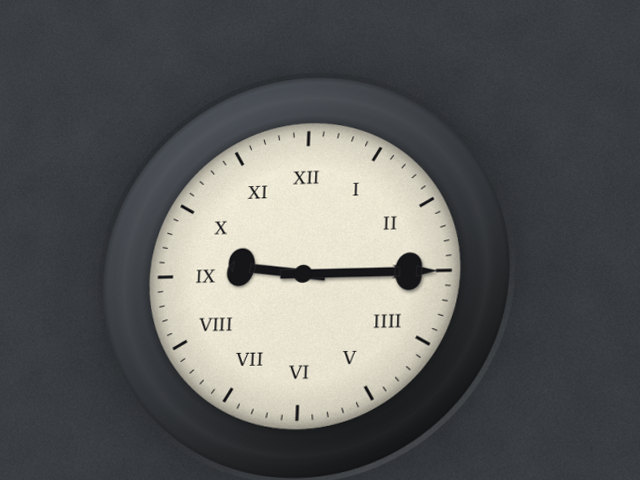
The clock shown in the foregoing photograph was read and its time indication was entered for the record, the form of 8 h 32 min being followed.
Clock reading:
9 h 15 min
